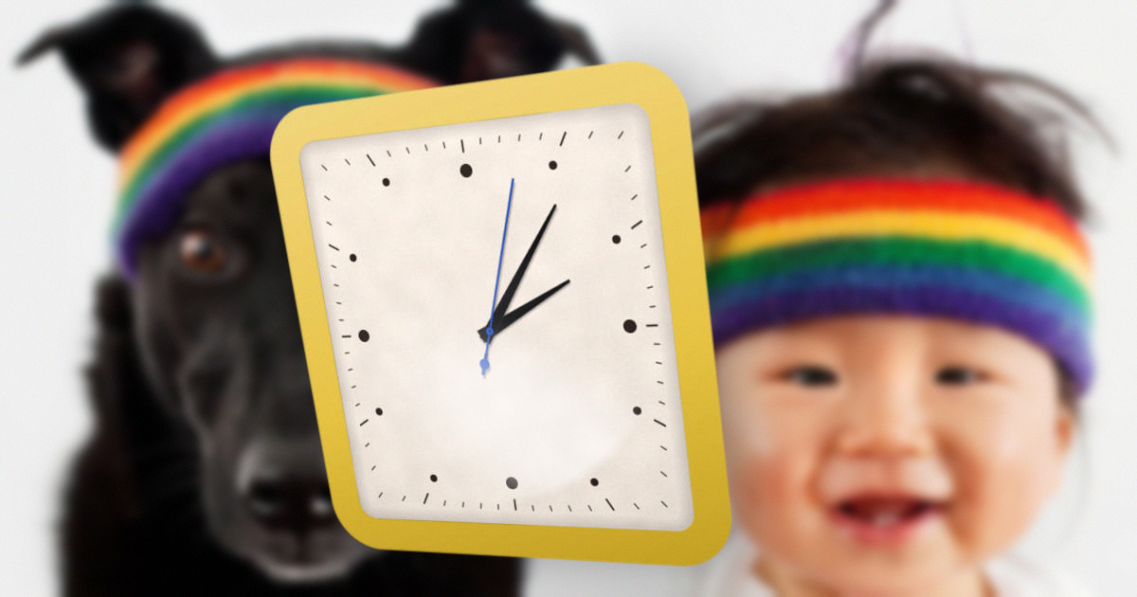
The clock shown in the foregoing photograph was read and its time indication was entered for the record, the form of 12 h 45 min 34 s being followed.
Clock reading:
2 h 06 min 03 s
